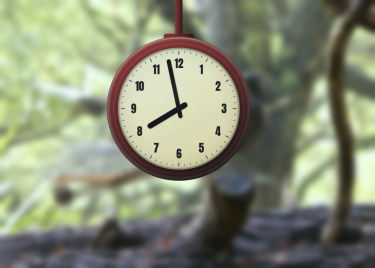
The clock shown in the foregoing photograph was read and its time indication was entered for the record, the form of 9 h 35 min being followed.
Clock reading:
7 h 58 min
